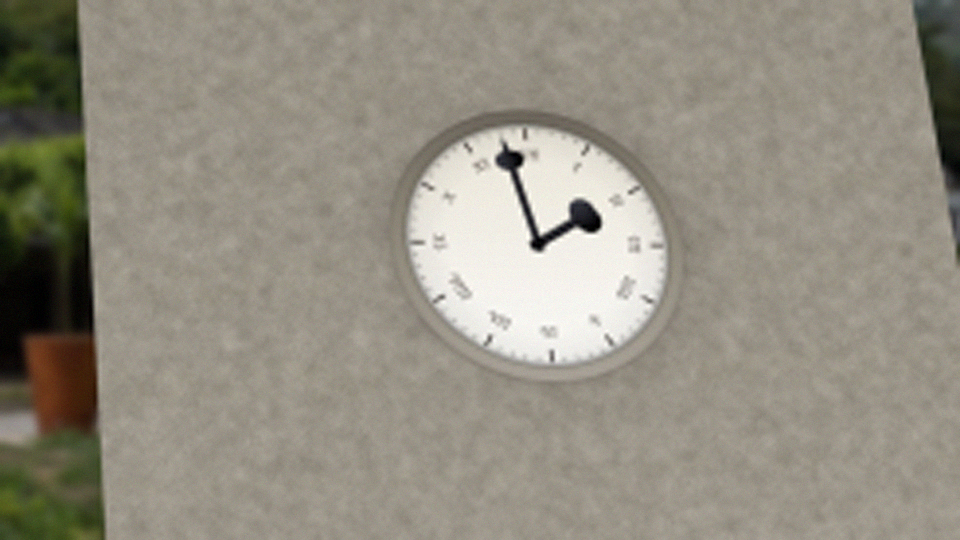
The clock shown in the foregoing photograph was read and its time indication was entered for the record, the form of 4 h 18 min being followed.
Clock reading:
1 h 58 min
